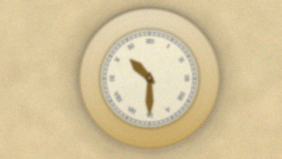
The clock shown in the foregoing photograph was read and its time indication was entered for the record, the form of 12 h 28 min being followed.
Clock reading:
10 h 30 min
